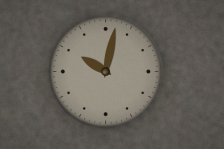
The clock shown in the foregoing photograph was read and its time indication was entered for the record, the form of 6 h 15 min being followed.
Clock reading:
10 h 02 min
